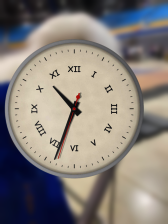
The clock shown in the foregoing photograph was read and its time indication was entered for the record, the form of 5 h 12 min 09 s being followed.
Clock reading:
10 h 33 min 33 s
